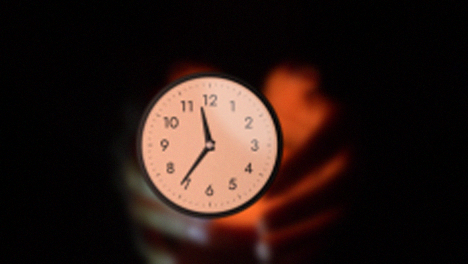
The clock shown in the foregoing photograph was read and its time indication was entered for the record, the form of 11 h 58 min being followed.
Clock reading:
11 h 36 min
